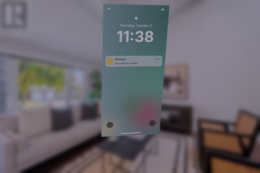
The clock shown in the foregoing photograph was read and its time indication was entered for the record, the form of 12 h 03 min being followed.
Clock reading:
11 h 38 min
